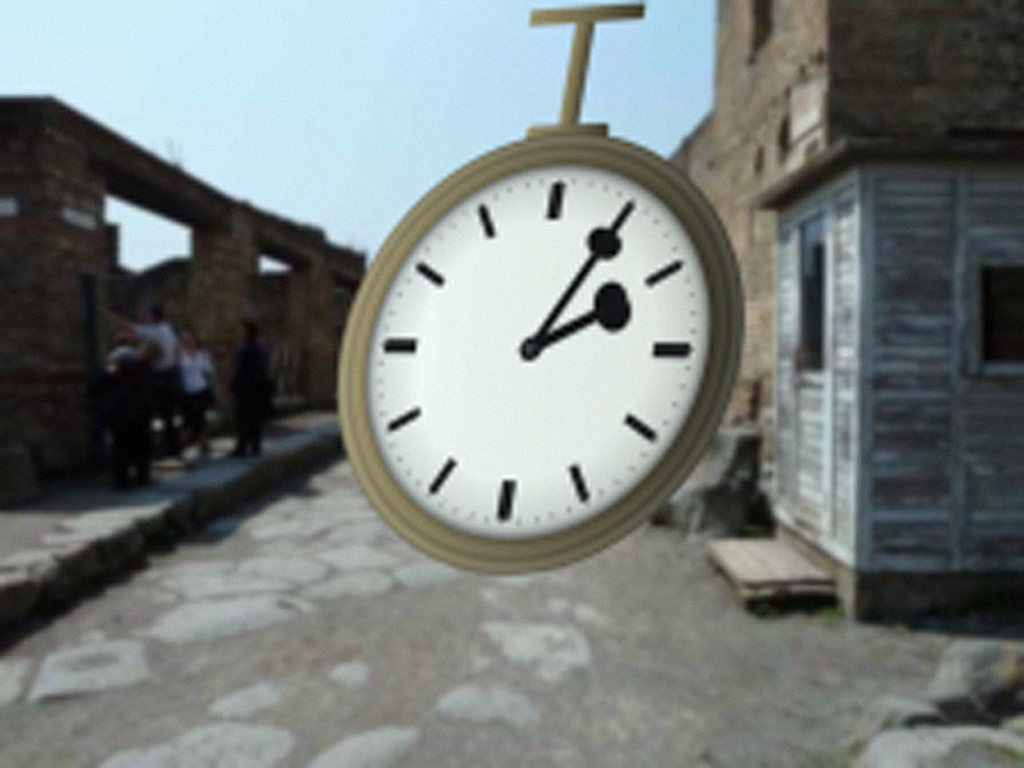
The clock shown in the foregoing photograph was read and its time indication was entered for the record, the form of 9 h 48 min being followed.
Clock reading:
2 h 05 min
